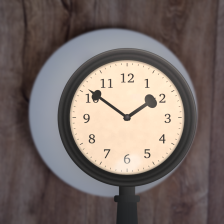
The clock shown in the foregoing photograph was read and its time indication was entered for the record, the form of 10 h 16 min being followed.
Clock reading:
1 h 51 min
